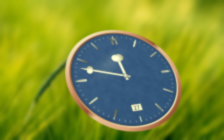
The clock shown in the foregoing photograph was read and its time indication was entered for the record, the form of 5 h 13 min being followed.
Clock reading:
11 h 48 min
